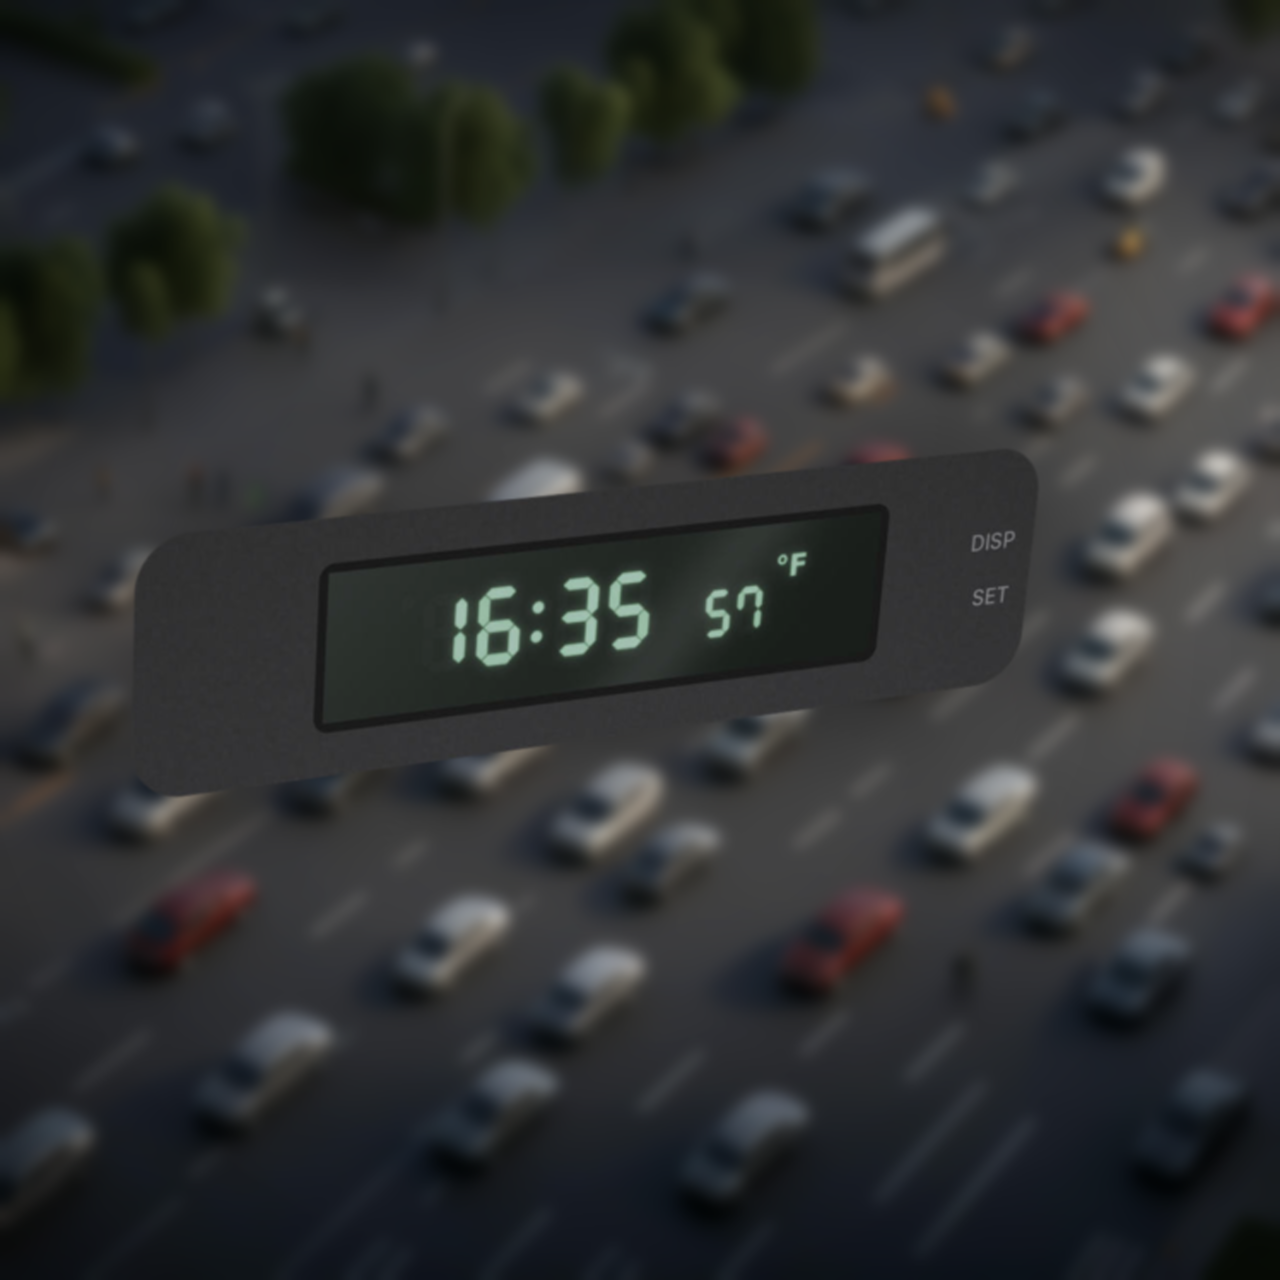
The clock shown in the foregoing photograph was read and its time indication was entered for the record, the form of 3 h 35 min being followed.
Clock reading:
16 h 35 min
